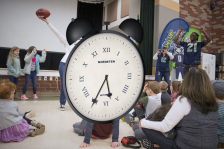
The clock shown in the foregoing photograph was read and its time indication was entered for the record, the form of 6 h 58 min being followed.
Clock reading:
5 h 35 min
